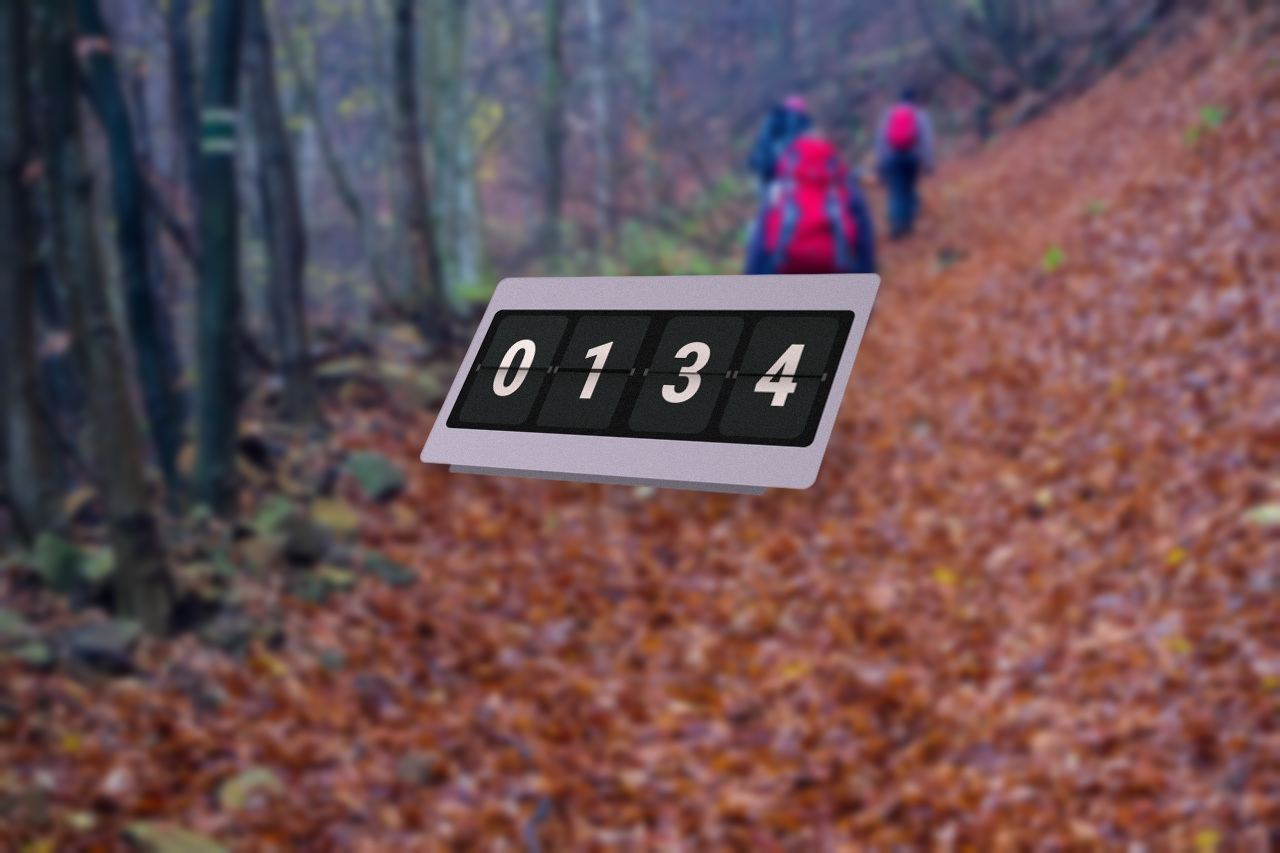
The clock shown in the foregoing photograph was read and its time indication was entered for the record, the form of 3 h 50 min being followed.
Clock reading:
1 h 34 min
